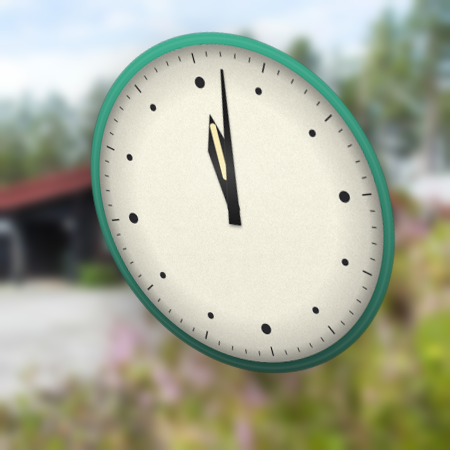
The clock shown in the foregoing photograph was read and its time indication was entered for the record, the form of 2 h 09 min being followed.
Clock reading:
12 h 02 min
